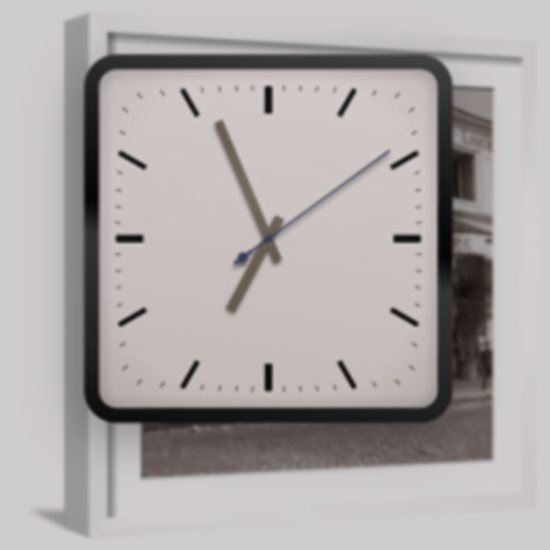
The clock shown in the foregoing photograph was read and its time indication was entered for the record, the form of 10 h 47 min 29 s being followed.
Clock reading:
6 h 56 min 09 s
